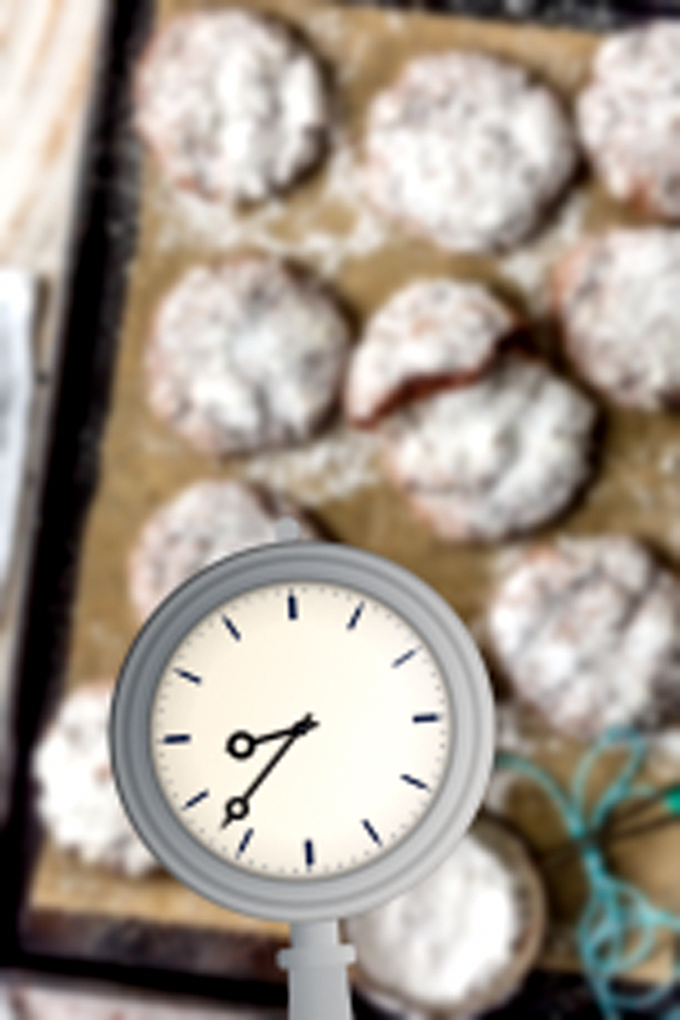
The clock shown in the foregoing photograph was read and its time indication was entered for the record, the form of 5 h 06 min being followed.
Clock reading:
8 h 37 min
